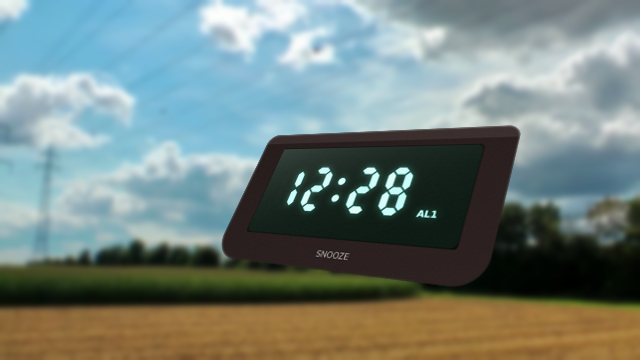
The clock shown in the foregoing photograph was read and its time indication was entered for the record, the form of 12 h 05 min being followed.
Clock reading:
12 h 28 min
